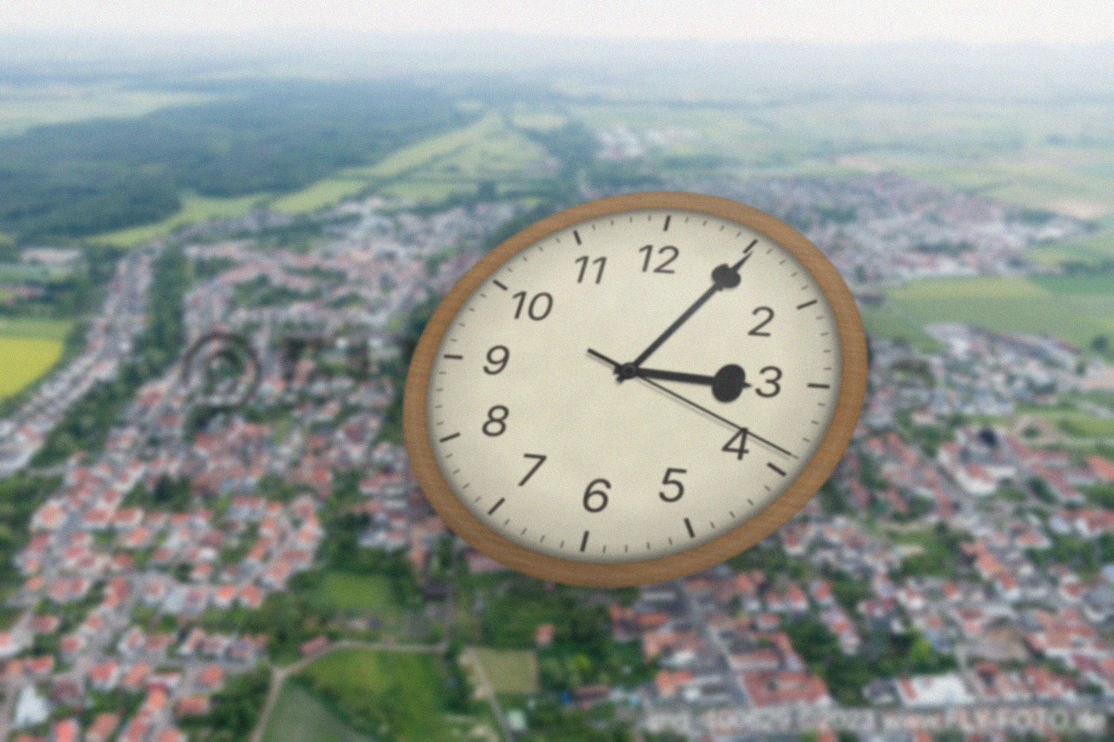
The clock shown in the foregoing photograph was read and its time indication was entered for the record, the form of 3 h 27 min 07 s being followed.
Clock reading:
3 h 05 min 19 s
